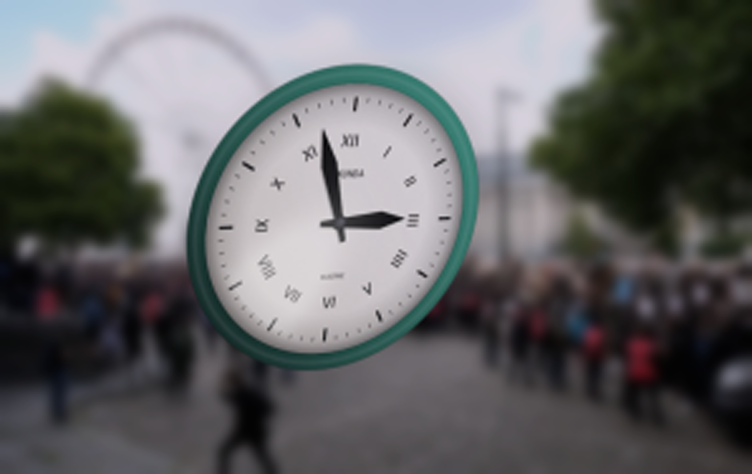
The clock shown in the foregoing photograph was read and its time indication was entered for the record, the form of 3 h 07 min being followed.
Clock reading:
2 h 57 min
